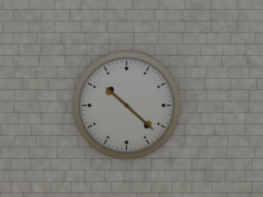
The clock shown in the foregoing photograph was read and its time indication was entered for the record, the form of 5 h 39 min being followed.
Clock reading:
10 h 22 min
